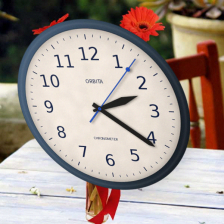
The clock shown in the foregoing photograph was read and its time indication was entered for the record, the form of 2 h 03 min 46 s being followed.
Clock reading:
2 h 21 min 07 s
